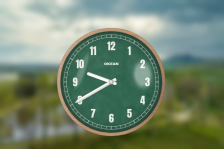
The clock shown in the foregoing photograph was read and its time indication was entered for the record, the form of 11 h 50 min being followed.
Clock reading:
9 h 40 min
